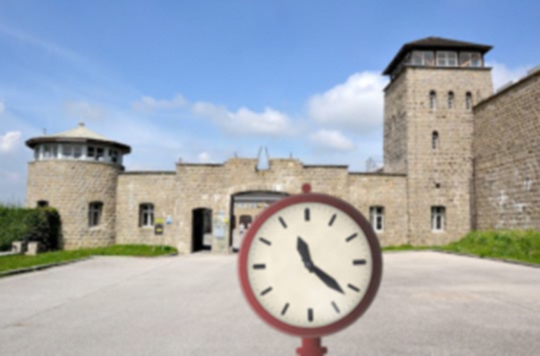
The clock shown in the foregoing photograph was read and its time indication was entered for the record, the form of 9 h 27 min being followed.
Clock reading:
11 h 22 min
